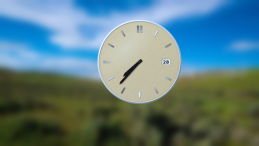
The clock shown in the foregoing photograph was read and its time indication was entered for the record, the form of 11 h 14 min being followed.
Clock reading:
7 h 37 min
